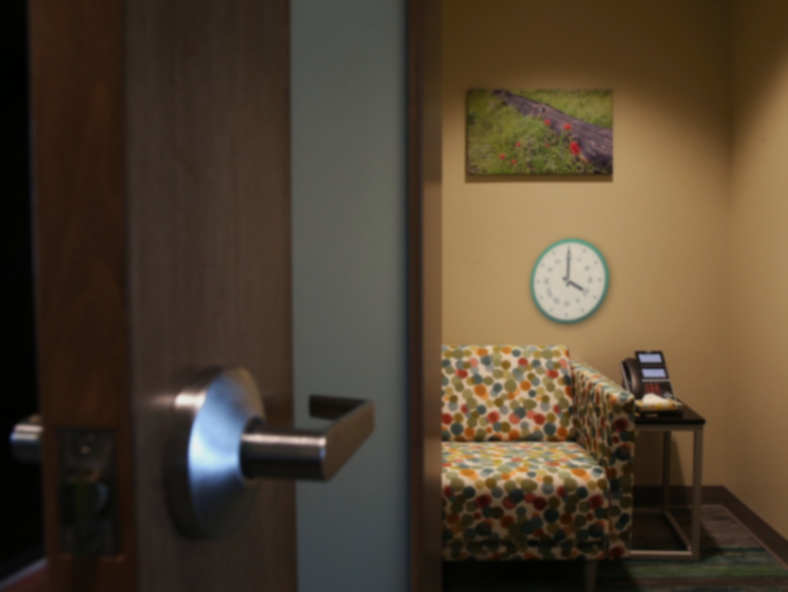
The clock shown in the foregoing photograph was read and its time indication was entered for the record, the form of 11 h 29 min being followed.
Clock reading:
4 h 00 min
